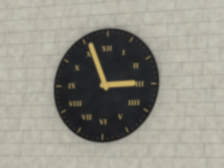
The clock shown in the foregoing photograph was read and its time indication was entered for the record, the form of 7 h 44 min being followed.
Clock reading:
2 h 56 min
